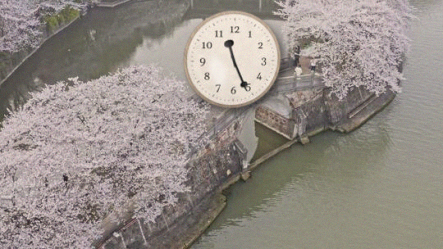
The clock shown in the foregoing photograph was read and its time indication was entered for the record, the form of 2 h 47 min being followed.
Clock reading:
11 h 26 min
